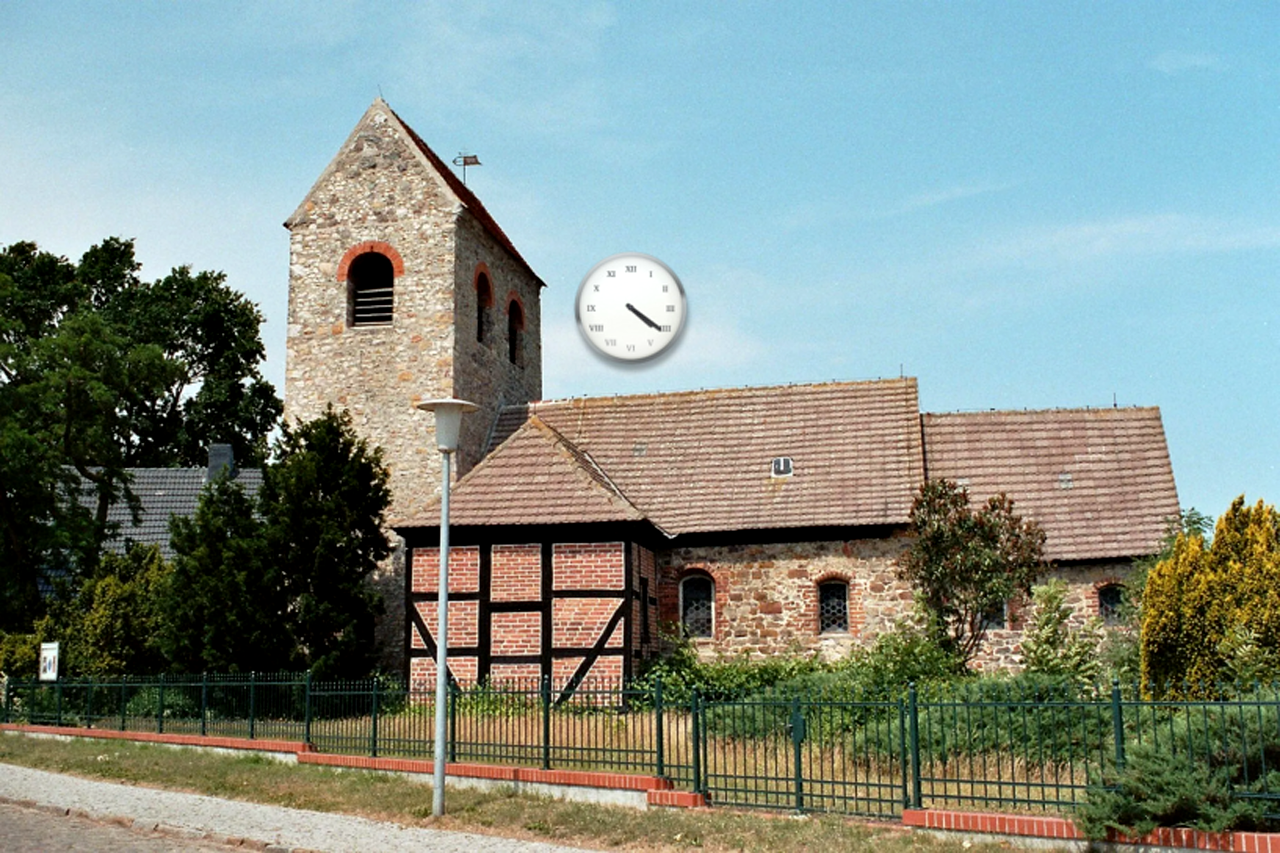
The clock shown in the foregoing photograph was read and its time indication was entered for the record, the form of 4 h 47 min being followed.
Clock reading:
4 h 21 min
